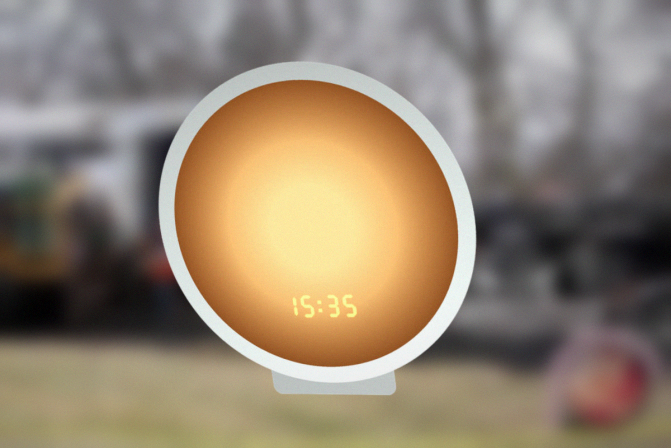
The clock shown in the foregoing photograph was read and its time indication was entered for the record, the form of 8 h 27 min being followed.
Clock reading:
15 h 35 min
